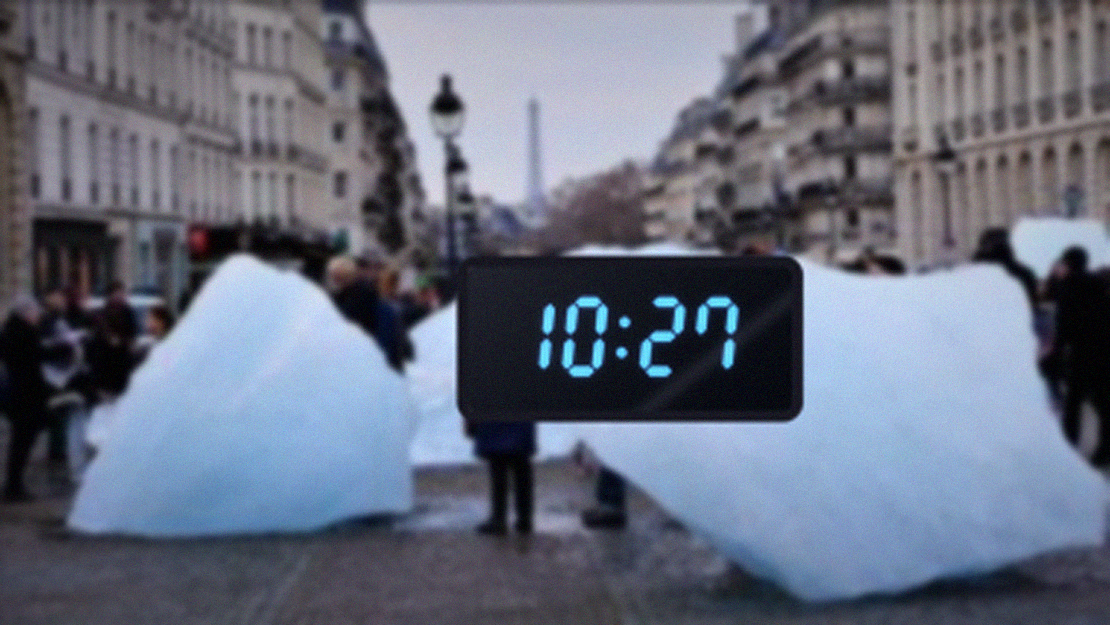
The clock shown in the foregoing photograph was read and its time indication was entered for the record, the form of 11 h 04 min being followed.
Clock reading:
10 h 27 min
